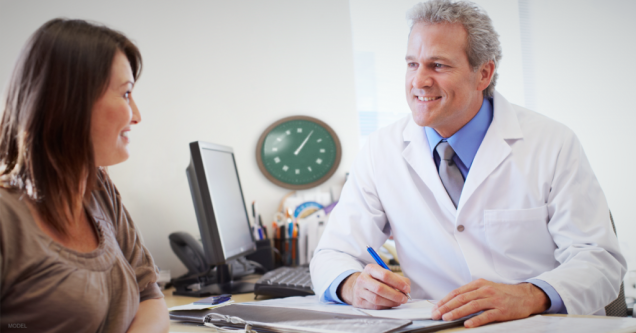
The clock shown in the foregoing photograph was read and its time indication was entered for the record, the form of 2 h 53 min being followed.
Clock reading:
1 h 05 min
